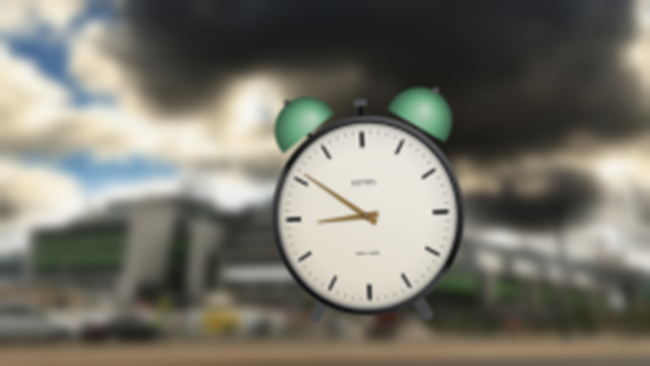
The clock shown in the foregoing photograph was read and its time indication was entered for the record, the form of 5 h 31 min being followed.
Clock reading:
8 h 51 min
